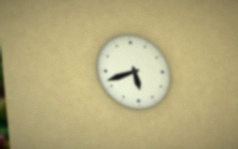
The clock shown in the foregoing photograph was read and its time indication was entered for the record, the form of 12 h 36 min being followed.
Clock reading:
5 h 42 min
